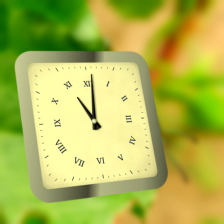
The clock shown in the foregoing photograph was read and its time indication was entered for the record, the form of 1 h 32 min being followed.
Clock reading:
11 h 01 min
